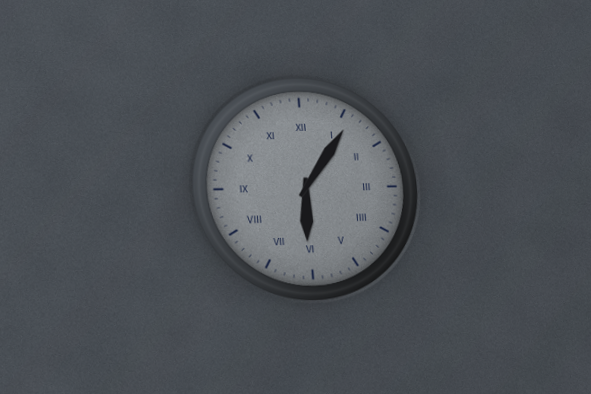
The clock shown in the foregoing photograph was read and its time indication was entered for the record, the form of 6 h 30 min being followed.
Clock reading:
6 h 06 min
